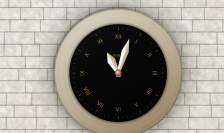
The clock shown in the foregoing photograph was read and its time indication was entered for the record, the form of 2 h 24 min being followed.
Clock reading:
11 h 03 min
